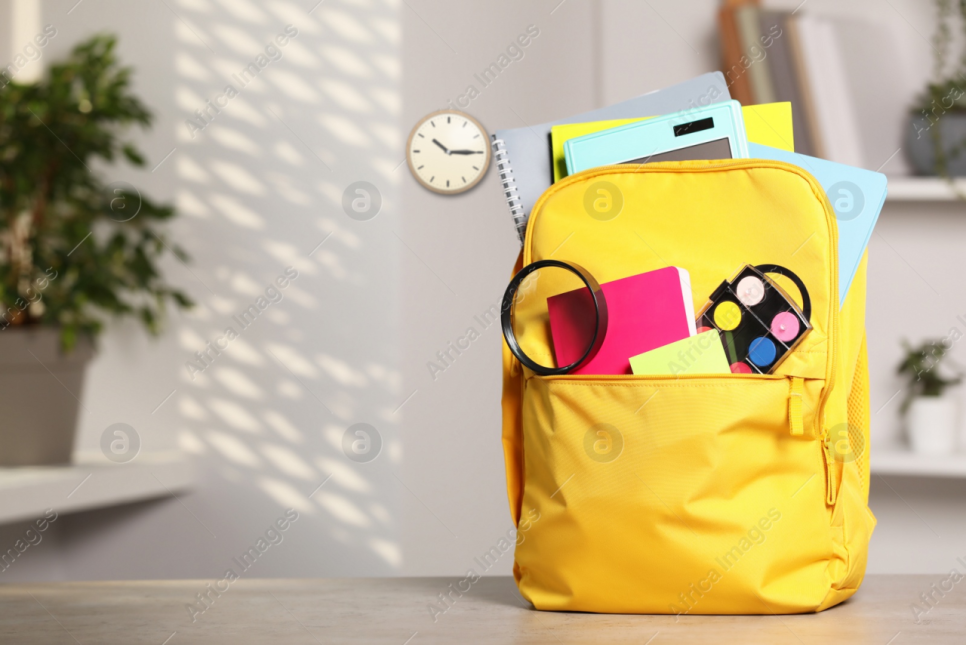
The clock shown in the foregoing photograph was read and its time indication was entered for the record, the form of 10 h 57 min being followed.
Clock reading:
10 h 15 min
